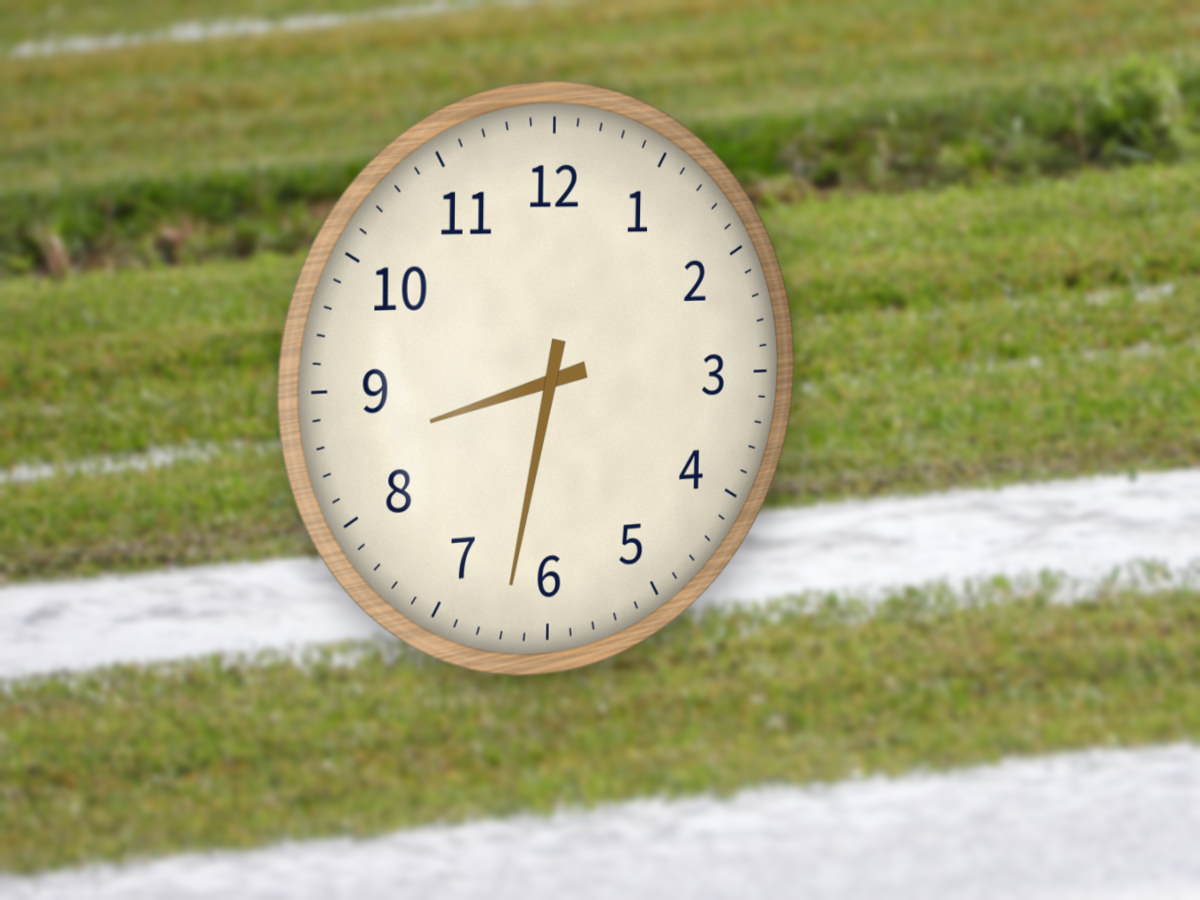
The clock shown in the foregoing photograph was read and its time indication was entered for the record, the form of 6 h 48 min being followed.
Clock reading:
8 h 32 min
